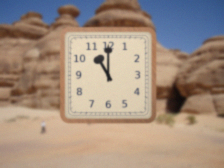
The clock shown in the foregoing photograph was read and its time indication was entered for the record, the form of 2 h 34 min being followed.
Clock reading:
11 h 00 min
